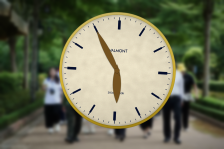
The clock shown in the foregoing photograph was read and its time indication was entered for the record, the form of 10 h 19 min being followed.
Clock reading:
5 h 55 min
